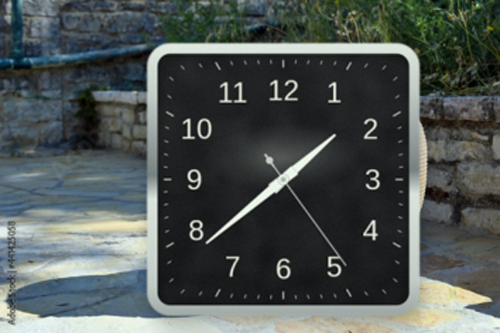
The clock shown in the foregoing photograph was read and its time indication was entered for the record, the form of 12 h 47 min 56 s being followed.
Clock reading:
1 h 38 min 24 s
